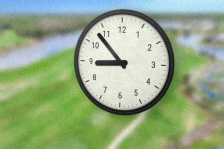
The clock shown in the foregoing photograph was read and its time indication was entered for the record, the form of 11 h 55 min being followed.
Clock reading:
8 h 53 min
